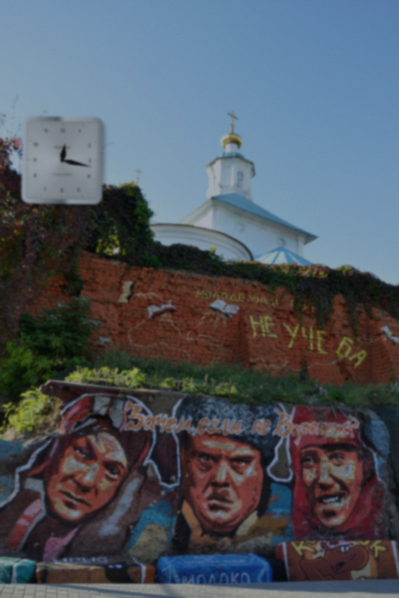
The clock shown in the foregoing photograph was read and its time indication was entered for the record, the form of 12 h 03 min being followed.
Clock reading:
12 h 17 min
